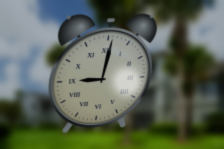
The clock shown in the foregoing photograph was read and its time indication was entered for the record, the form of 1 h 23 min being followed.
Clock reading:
9 h 01 min
